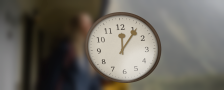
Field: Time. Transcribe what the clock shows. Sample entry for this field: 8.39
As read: 12.06
